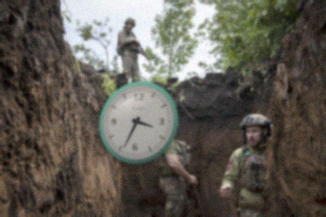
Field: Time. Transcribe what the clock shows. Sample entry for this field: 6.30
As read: 3.34
